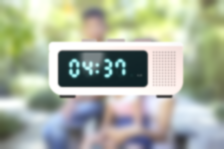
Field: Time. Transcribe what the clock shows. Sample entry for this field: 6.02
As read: 4.37
